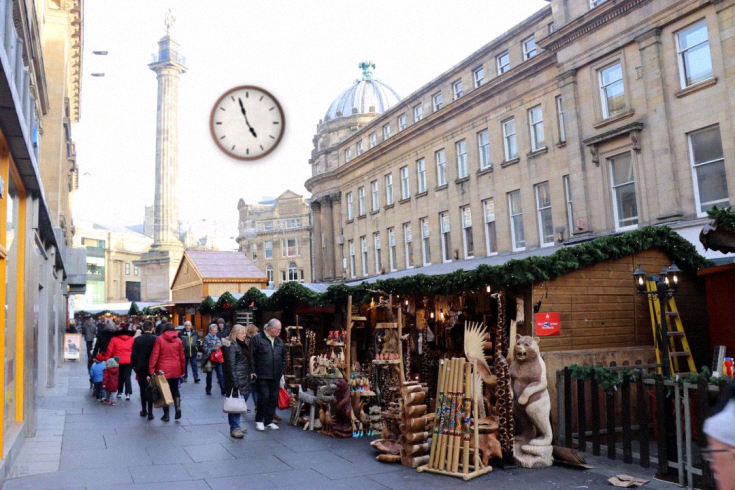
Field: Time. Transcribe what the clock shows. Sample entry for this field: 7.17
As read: 4.57
